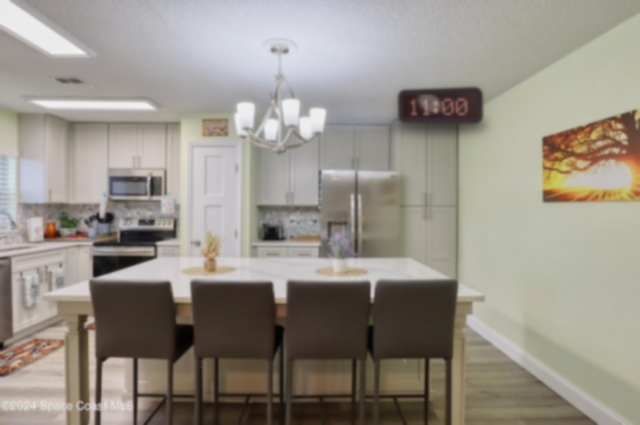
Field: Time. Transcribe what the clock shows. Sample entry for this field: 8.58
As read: 11.00
